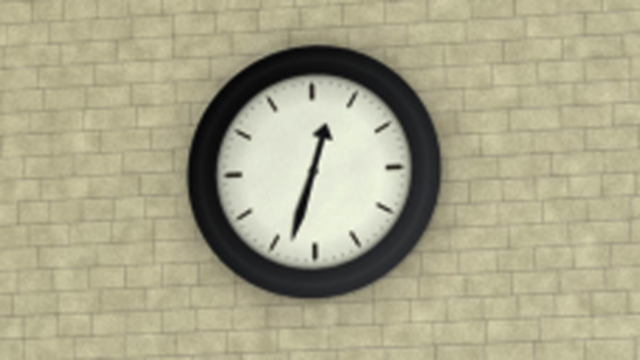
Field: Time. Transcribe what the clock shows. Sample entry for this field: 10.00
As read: 12.33
